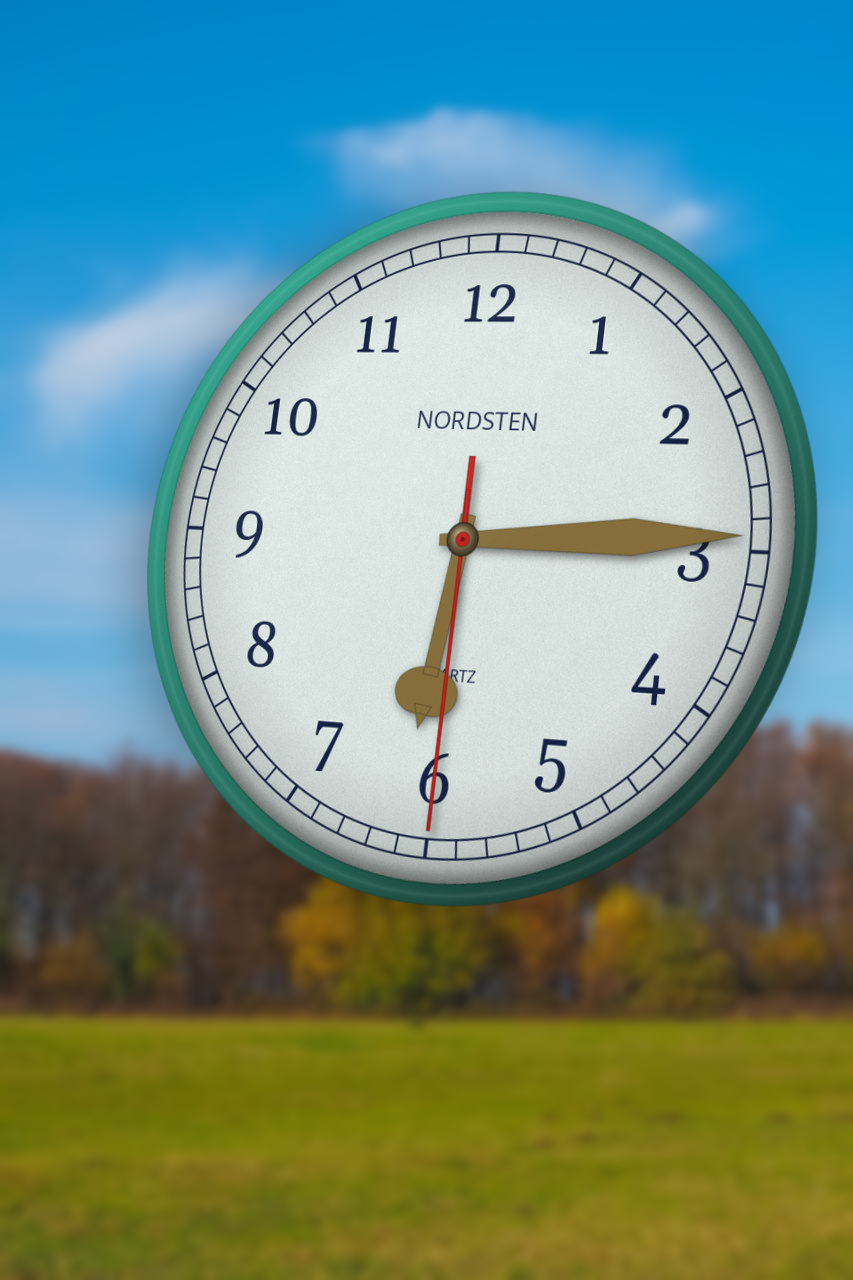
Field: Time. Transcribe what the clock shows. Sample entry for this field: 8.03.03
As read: 6.14.30
